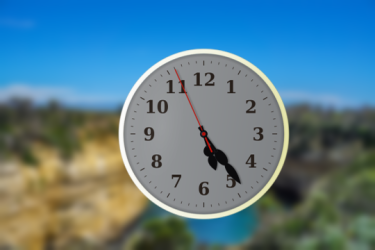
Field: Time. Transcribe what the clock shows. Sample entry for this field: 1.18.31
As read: 5.23.56
